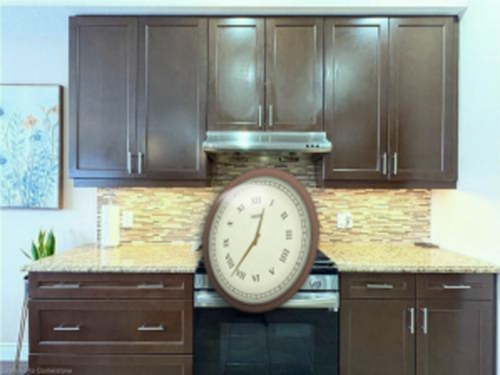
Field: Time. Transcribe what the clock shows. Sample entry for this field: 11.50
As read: 12.37
